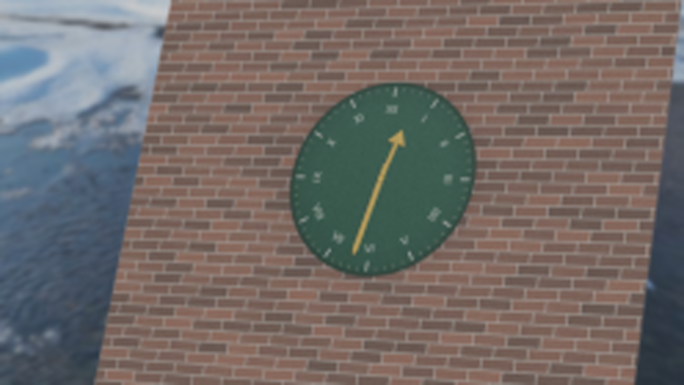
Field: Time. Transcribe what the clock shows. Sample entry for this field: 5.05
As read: 12.32
